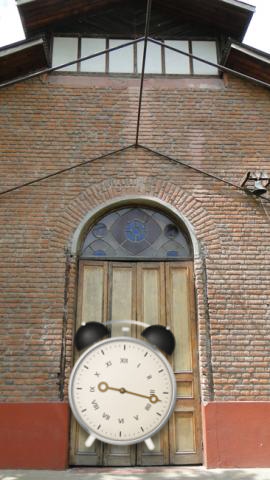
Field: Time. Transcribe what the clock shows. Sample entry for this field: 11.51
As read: 9.17
